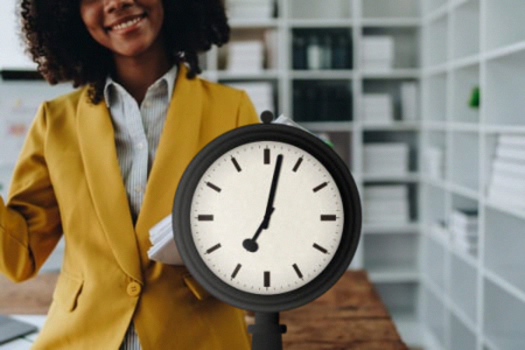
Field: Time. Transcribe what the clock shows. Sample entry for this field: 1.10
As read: 7.02
